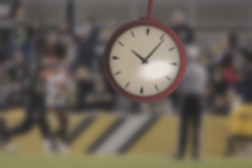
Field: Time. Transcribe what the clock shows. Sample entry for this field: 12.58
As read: 10.06
